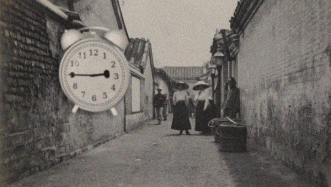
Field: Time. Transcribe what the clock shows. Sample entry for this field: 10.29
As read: 2.45
